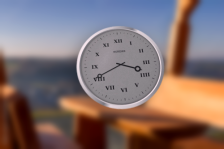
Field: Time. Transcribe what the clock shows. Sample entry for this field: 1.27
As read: 3.41
